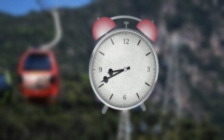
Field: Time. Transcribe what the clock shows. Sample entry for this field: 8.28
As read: 8.41
